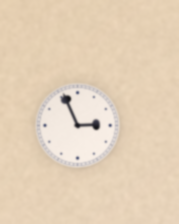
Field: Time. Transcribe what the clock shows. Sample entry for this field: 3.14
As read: 2.56
